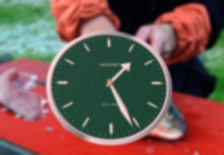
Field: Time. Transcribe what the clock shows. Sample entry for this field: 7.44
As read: 1.26
